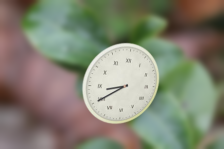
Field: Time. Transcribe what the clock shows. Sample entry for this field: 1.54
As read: 8.40
